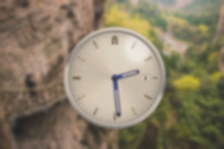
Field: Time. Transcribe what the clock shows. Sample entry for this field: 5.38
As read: 2.29
